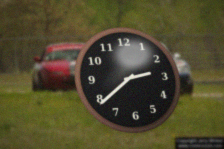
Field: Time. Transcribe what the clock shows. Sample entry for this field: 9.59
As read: 2.39
